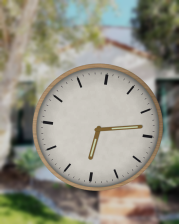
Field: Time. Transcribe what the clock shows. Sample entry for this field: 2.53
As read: 6.13
